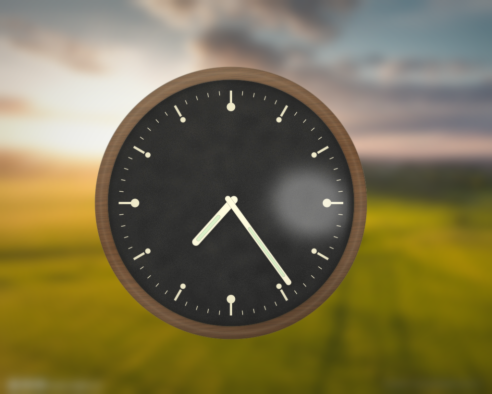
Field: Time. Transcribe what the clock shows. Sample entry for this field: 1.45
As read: 7.24
